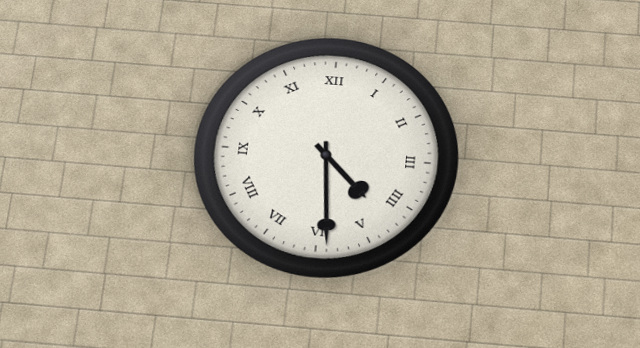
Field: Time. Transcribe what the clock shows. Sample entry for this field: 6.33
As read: 4.29
